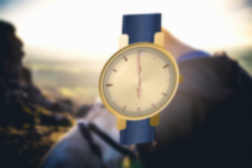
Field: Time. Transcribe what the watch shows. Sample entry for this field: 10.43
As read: 5.59
